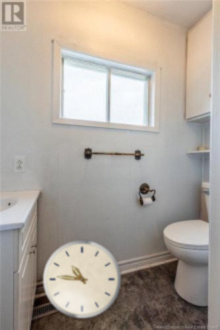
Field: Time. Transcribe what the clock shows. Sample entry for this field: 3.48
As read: 10.46
